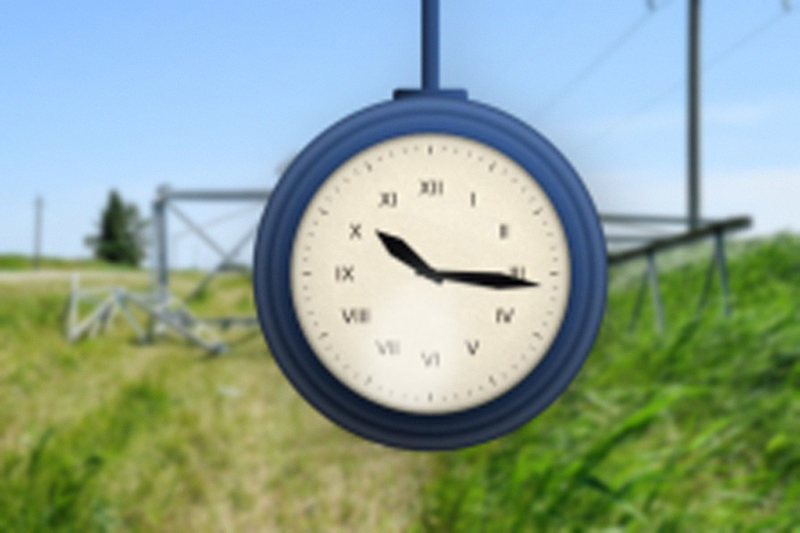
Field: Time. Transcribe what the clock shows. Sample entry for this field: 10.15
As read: 10.16
